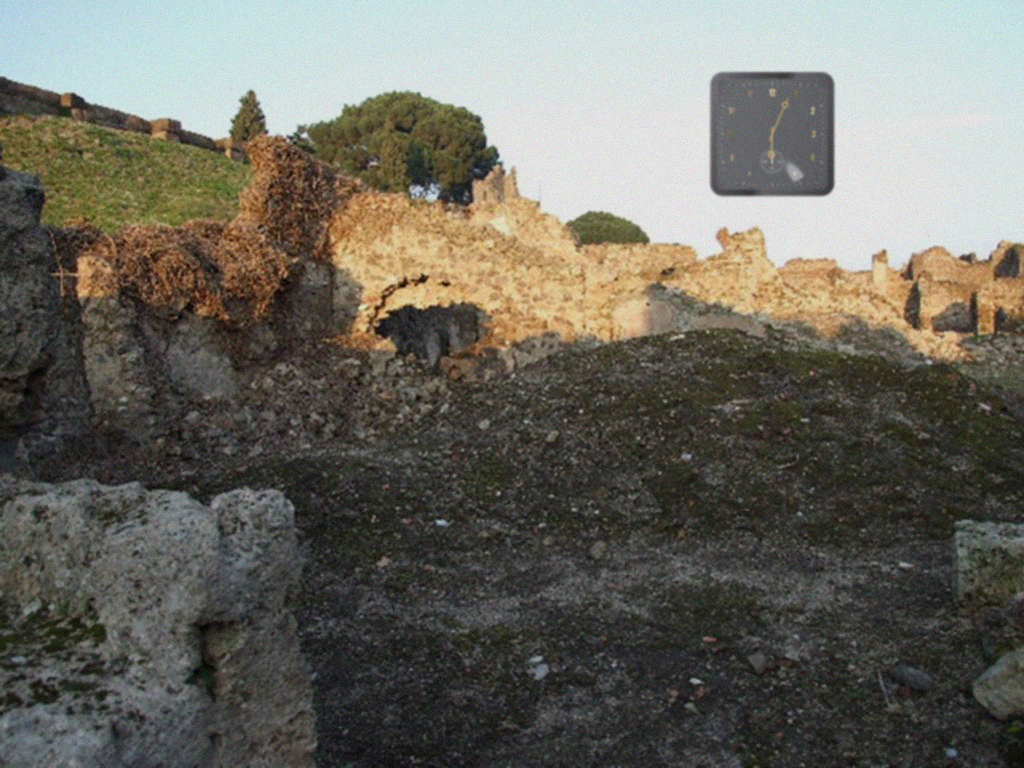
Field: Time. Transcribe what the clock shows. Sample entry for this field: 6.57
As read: 6.04
